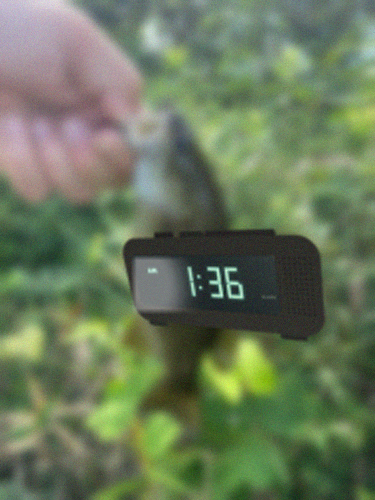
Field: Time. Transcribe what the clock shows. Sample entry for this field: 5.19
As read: 1.36
